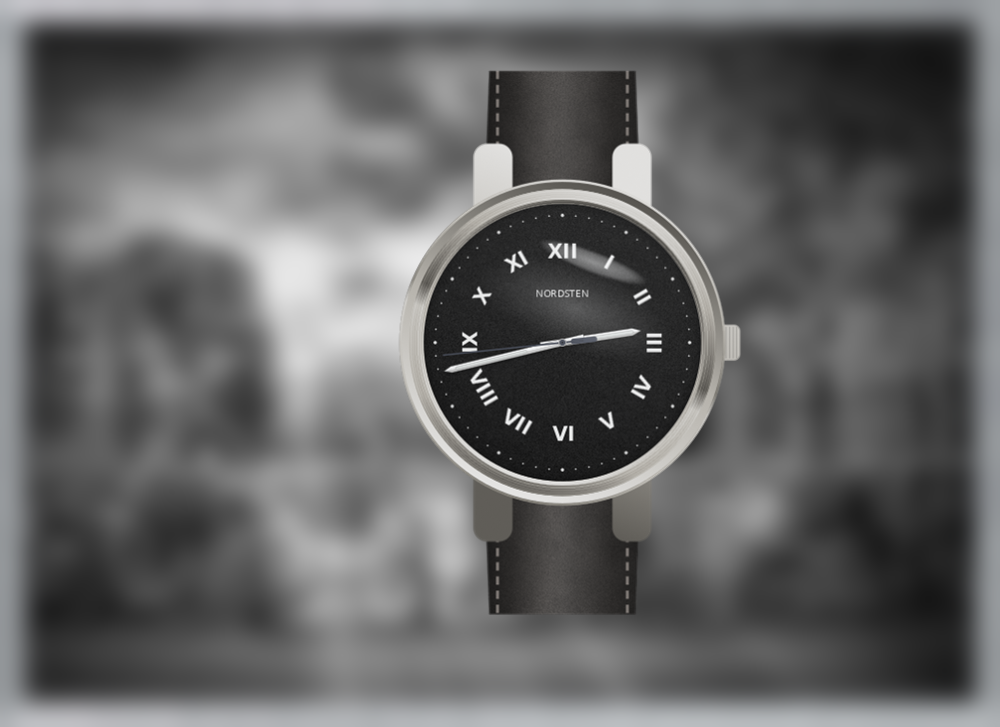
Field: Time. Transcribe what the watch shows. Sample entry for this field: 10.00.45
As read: 2.42.44
